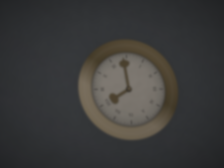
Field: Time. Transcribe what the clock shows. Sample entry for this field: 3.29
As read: 7.59
